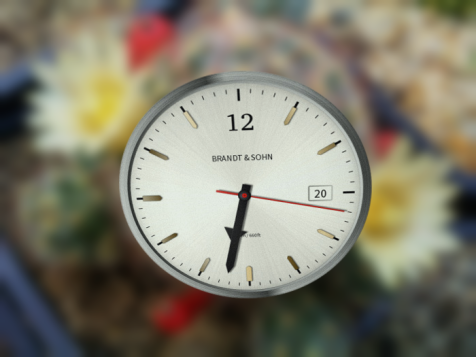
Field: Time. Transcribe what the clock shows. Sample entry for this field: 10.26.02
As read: 6.32.17
